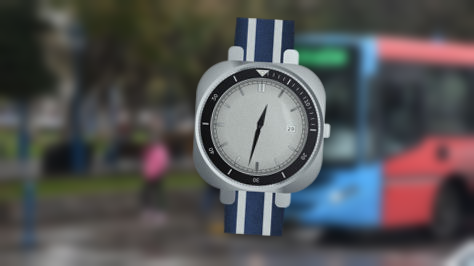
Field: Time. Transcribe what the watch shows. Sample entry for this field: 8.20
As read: 12.32
